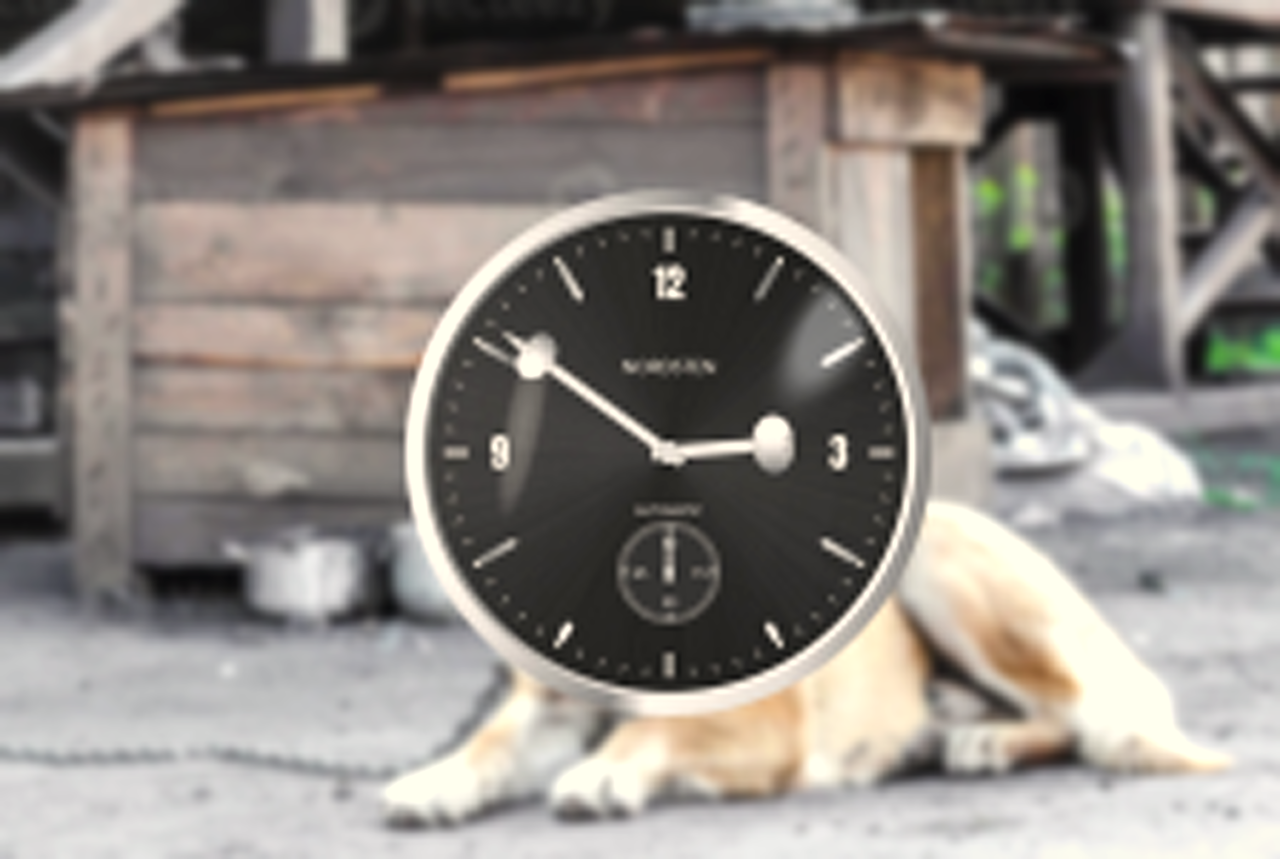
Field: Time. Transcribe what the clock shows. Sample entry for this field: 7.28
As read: 2.51
